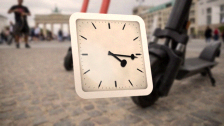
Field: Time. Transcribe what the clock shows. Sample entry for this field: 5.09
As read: 4.16
